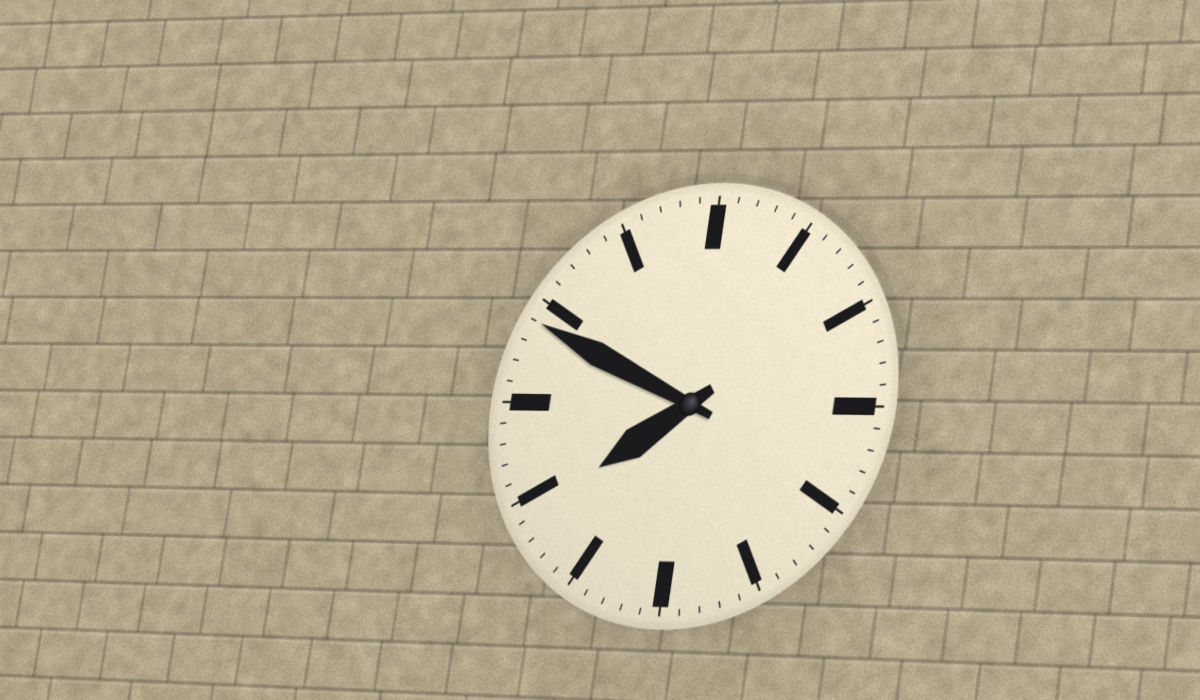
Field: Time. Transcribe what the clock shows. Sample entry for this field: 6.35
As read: 7.49
